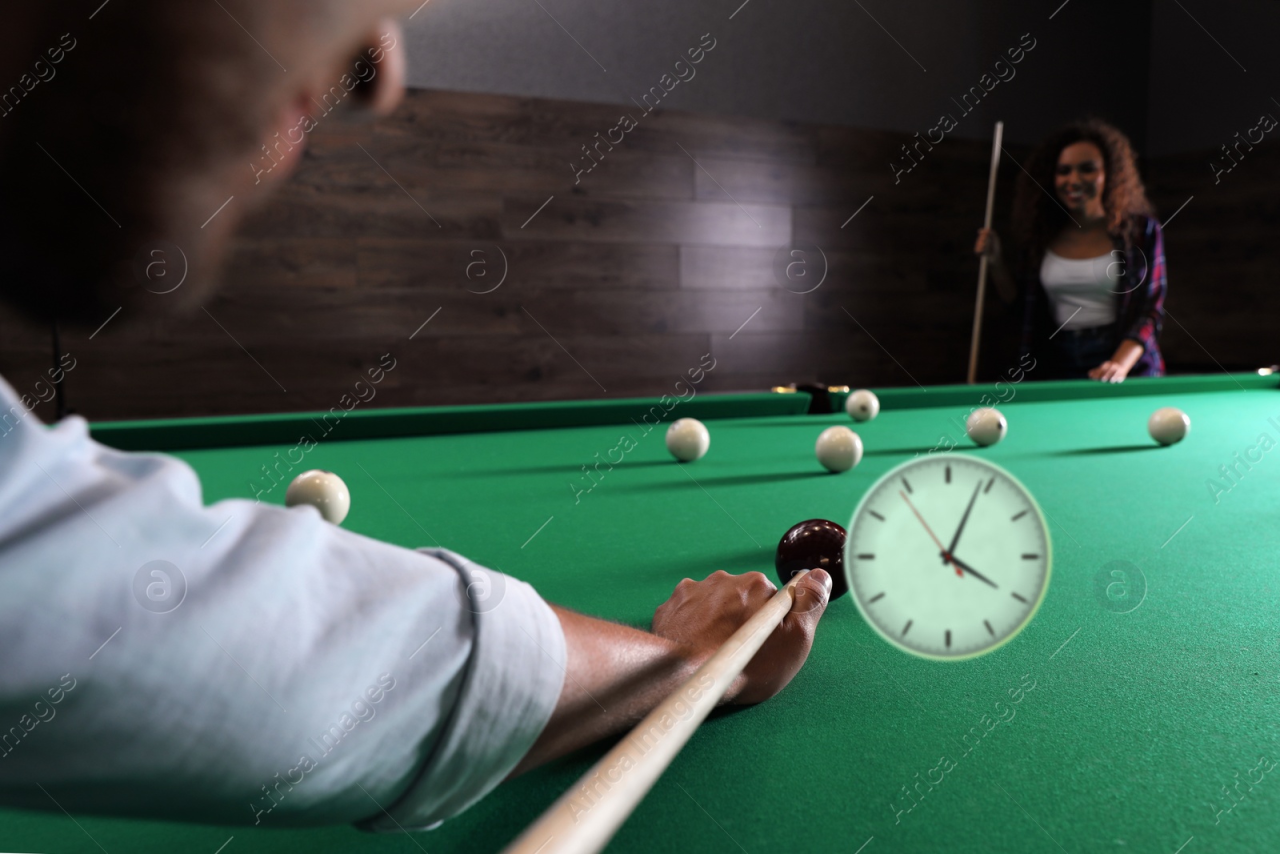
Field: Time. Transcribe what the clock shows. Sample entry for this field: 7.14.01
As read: 4.03.54
